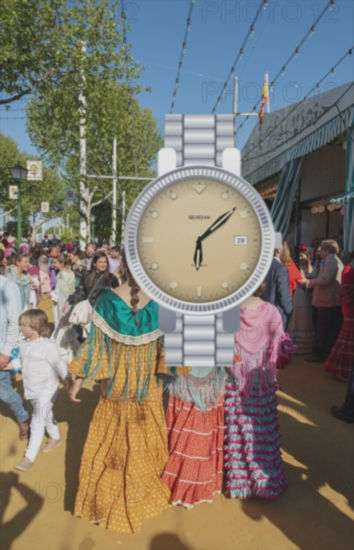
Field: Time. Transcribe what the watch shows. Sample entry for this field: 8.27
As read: 6.08
